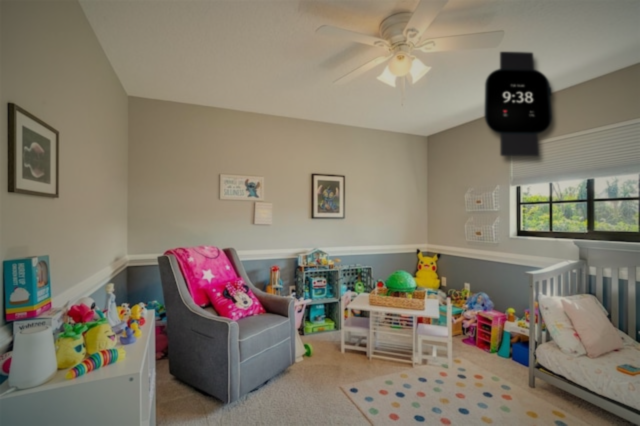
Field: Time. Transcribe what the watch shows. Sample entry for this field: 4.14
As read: 9.38
